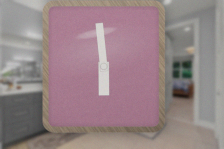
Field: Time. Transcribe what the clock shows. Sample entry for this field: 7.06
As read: 5.59
